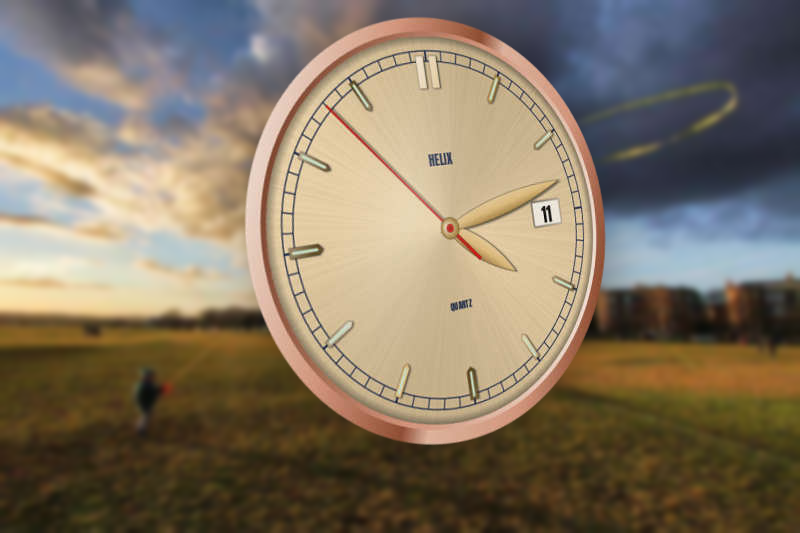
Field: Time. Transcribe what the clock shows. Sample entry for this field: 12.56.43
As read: 4.12.53
